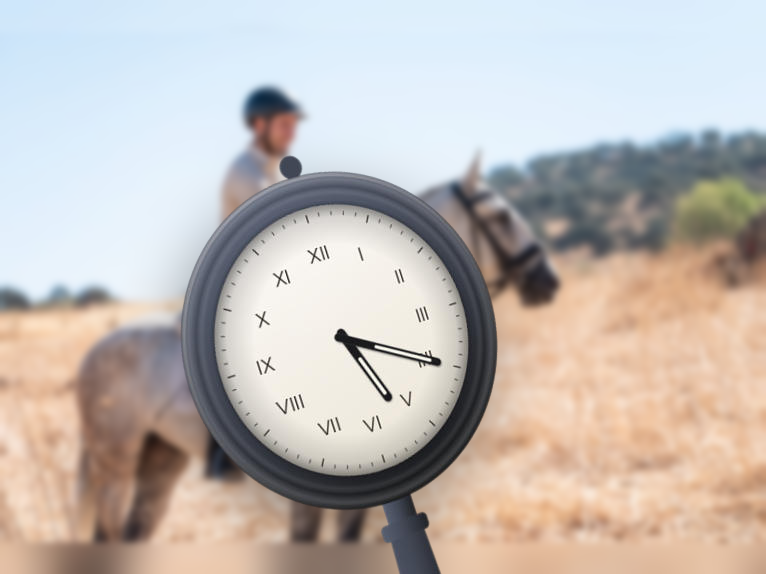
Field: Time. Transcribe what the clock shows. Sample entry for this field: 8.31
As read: 5.20
